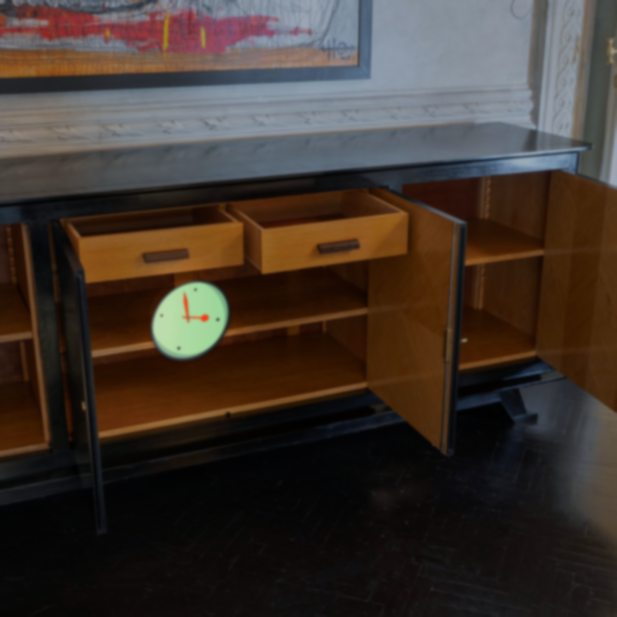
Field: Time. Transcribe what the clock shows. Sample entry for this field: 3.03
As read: 2.56
